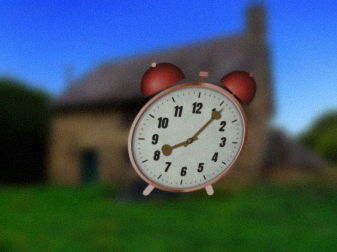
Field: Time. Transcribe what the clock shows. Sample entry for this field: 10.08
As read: 8.06
